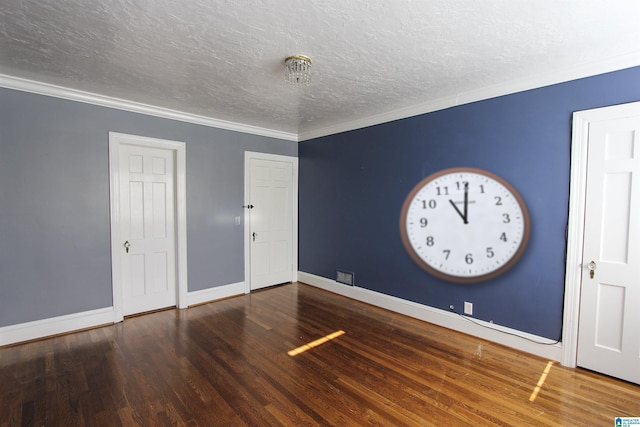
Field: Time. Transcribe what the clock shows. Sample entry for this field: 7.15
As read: 11.01
